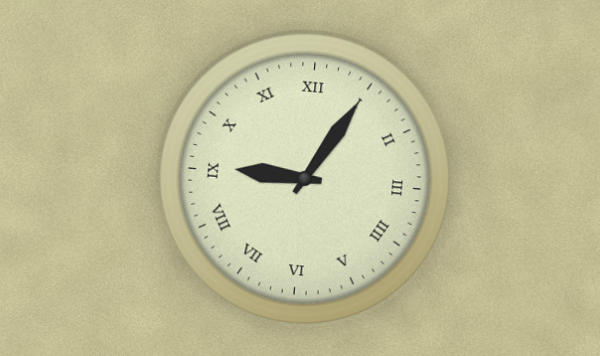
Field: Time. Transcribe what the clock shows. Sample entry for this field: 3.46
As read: 9.05
